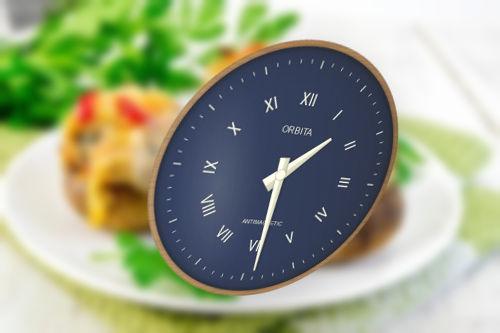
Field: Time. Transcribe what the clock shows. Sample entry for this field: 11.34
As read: 1.29
